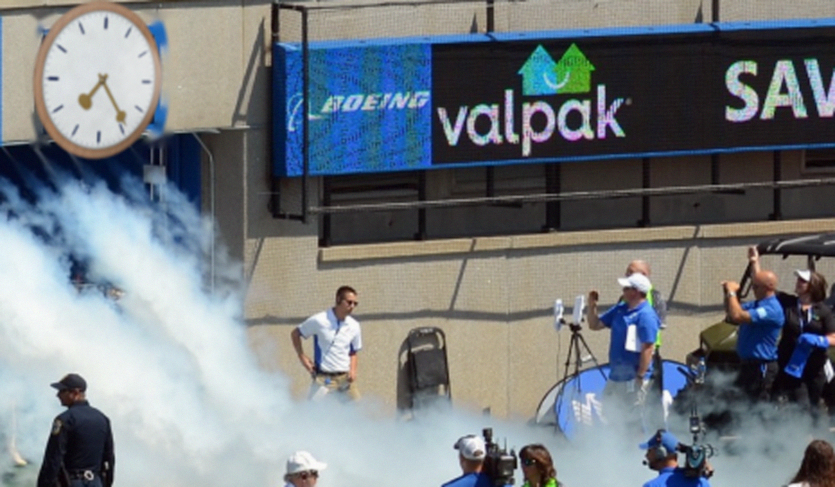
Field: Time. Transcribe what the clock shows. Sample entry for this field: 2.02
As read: 7.24
